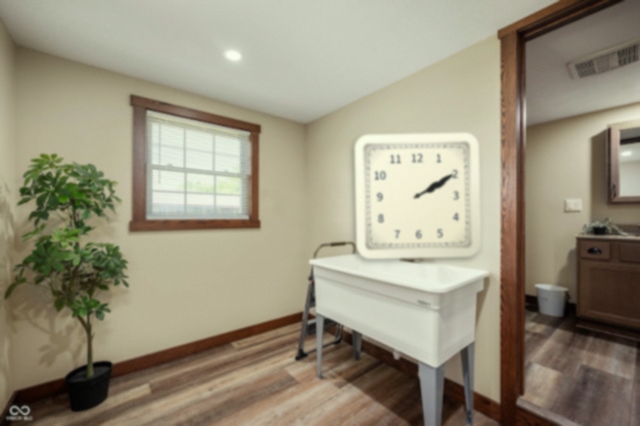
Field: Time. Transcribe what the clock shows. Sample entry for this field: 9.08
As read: 2.10
